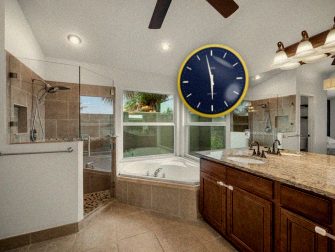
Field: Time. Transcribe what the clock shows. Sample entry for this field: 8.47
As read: 5.58
